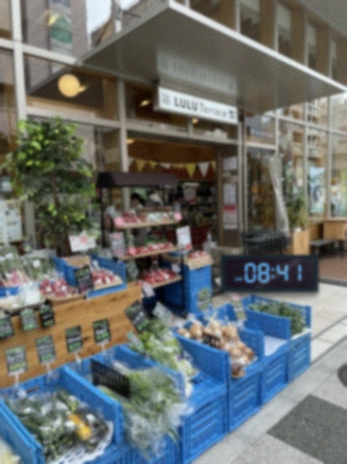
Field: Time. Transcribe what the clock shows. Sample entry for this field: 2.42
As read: 8.41
